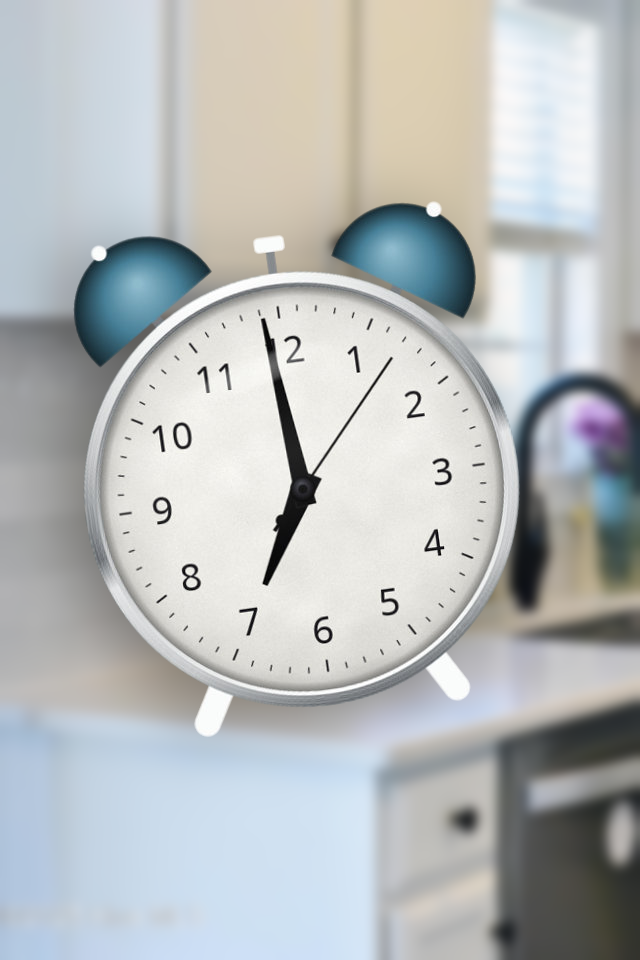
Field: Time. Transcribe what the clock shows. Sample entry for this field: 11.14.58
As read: 6.59.07
